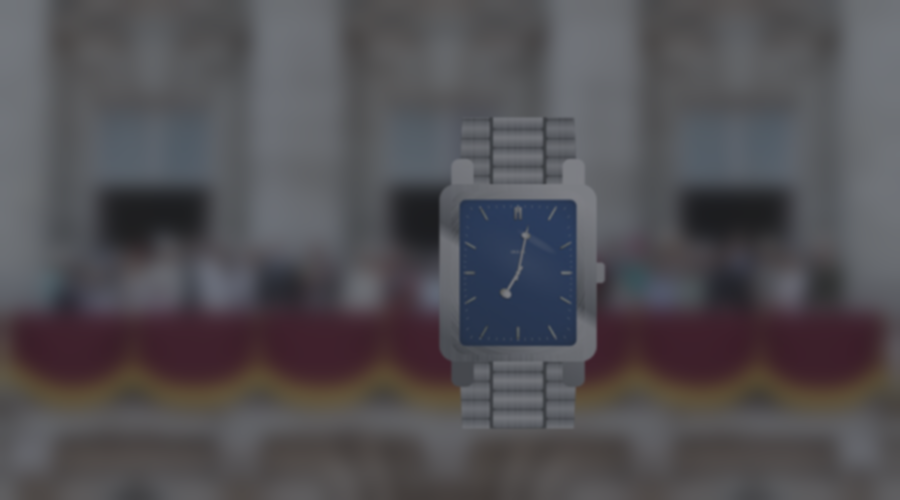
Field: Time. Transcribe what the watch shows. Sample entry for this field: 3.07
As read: 7.02
